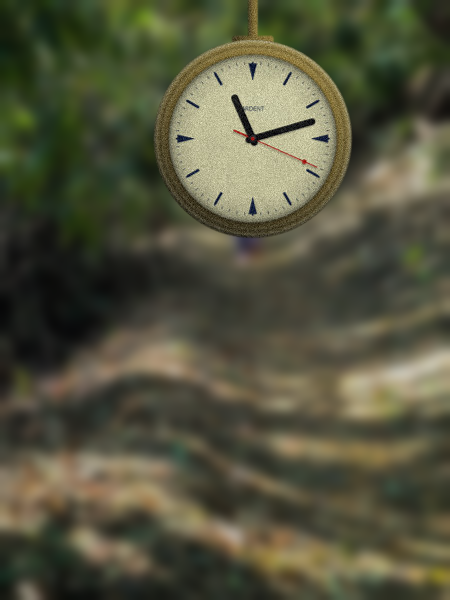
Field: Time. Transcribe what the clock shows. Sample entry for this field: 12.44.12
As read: 11.12.19
